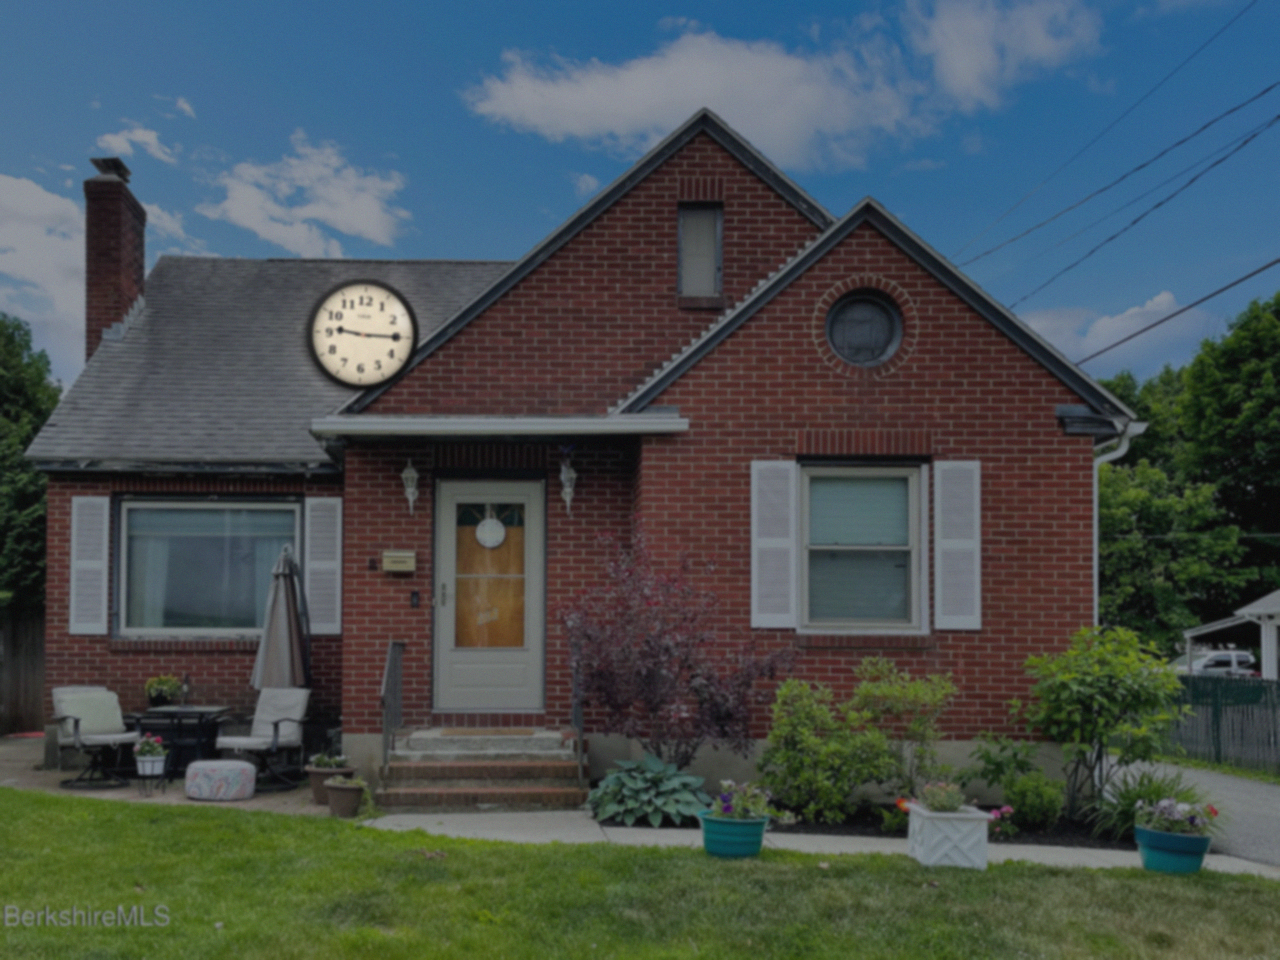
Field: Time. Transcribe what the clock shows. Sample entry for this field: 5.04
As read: 9.15
